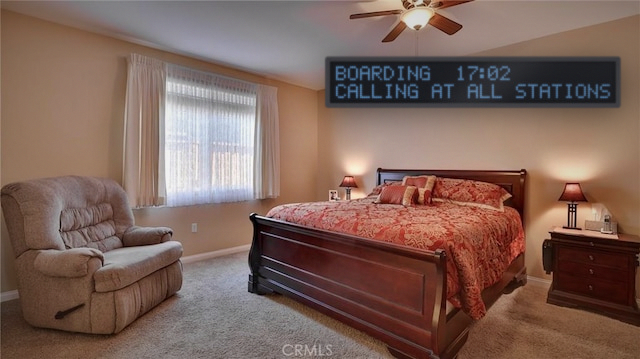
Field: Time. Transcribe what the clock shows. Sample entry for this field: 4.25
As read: 17.02
